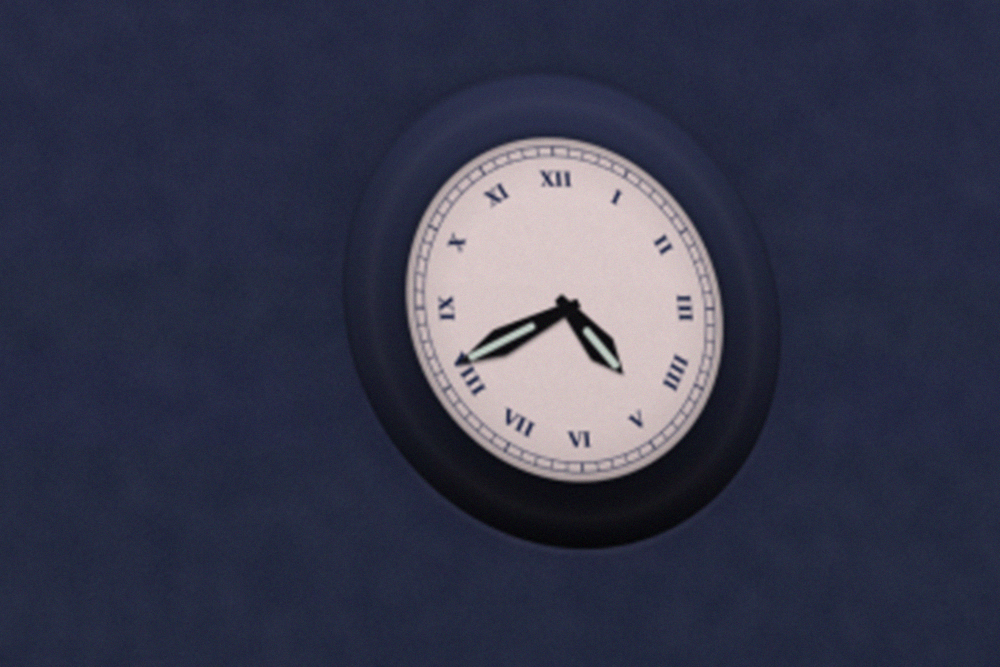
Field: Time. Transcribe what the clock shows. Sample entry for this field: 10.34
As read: 4.41
